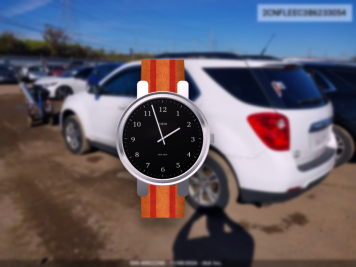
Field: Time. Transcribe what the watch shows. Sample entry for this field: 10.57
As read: 1.57
